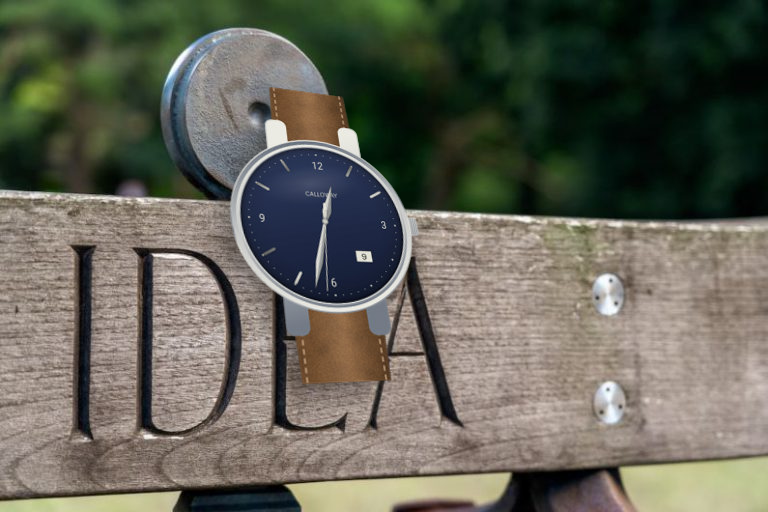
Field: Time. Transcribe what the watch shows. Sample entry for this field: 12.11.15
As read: 12.32.31
